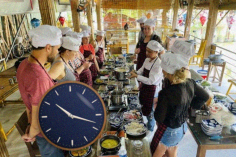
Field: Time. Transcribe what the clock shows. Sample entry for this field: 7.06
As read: 10.18
